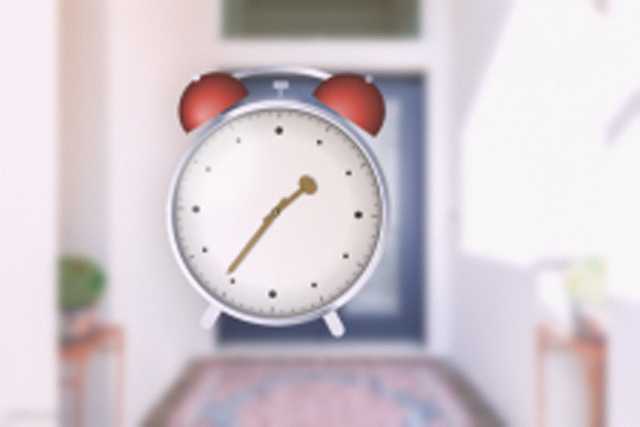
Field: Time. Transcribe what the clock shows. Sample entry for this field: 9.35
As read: 1.36
